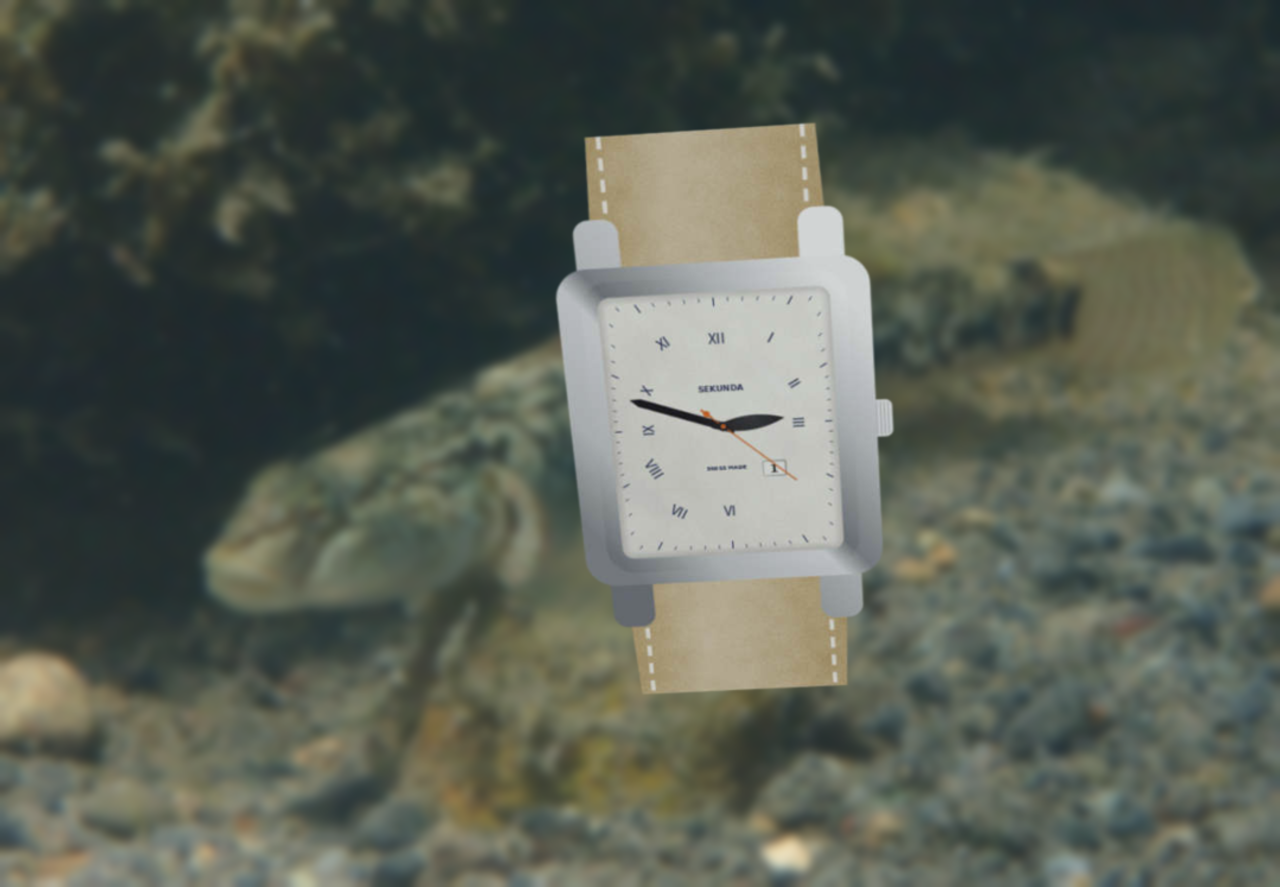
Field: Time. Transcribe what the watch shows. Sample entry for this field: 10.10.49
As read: 2.48.22
